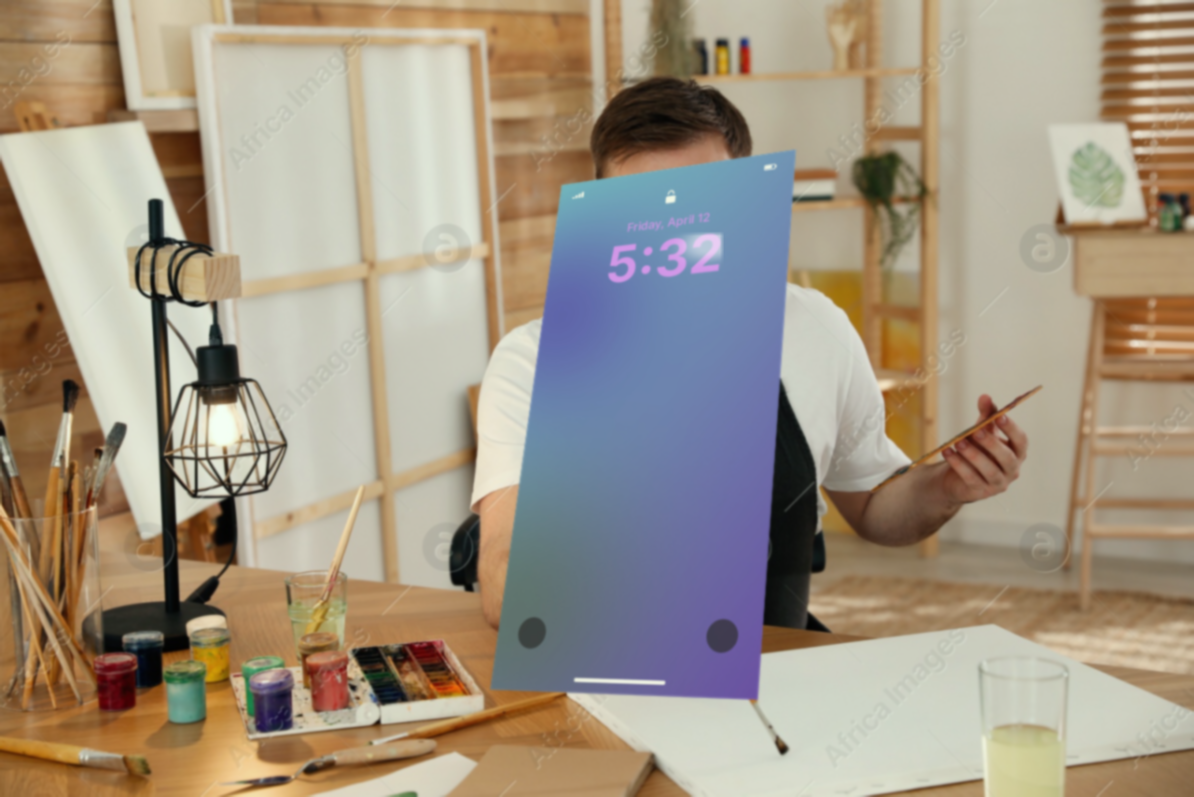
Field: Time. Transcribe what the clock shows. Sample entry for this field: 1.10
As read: 5.32
